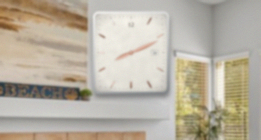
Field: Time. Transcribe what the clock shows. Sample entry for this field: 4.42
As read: 8.11
